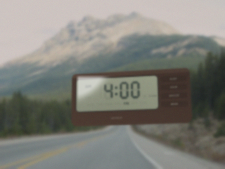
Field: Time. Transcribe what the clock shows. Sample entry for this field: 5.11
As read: 4.00
